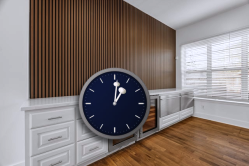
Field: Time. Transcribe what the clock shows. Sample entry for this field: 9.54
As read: 1.01
